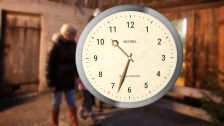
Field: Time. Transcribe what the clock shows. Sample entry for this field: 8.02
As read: 10.33
